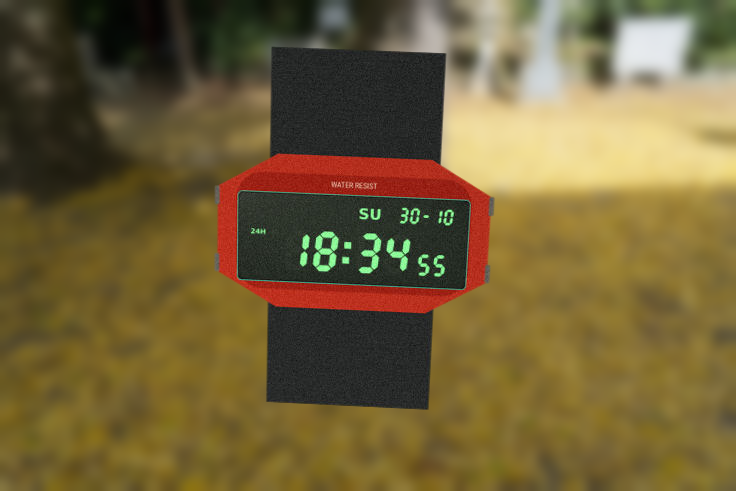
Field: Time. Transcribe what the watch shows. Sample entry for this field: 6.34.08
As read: 18.34.55
